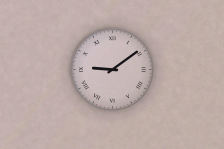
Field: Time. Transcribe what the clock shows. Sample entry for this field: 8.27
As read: 9.09
